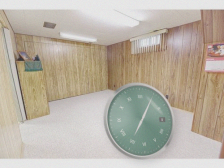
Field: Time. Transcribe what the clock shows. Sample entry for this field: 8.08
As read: 7.05
